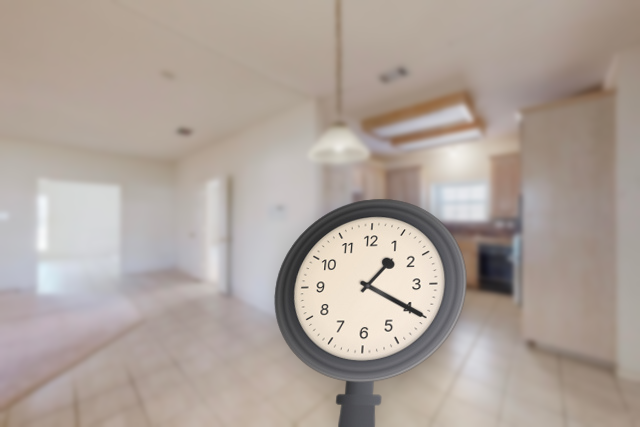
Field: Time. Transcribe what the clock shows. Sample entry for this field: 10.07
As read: 1.20
